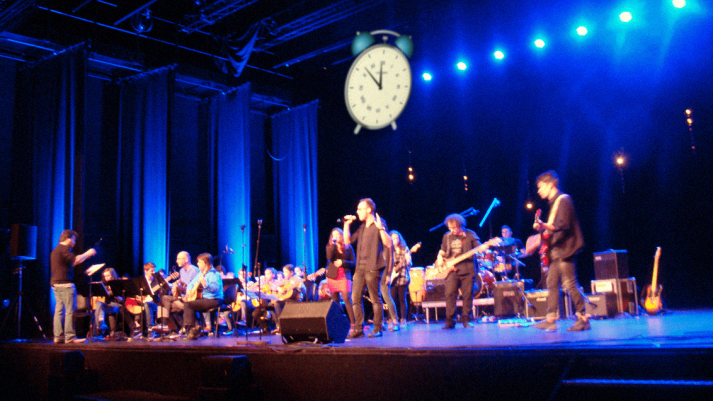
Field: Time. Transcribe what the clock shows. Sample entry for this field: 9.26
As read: 11.52
